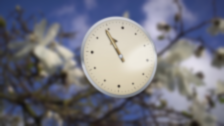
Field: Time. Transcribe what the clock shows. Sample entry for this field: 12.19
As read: 10.54
